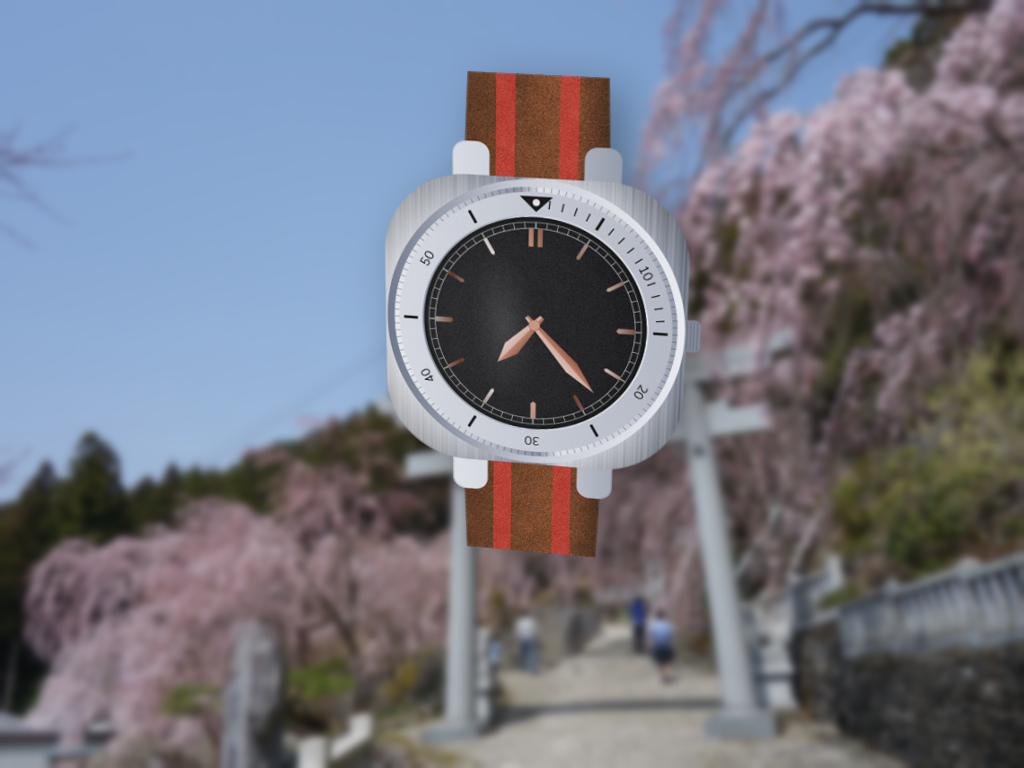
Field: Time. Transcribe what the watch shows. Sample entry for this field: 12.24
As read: 7.23
